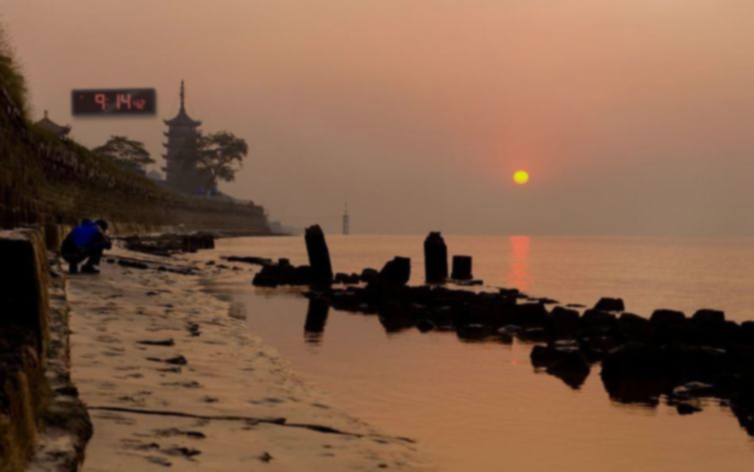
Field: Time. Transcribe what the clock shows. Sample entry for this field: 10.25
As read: 9.14
